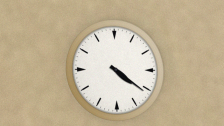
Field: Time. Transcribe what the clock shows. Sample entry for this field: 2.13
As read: 4.21
